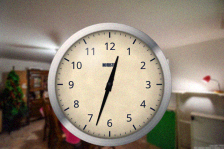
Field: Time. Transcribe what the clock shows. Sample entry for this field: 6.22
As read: 12.33
